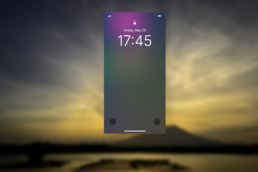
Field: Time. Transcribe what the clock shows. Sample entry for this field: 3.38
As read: 17.45
